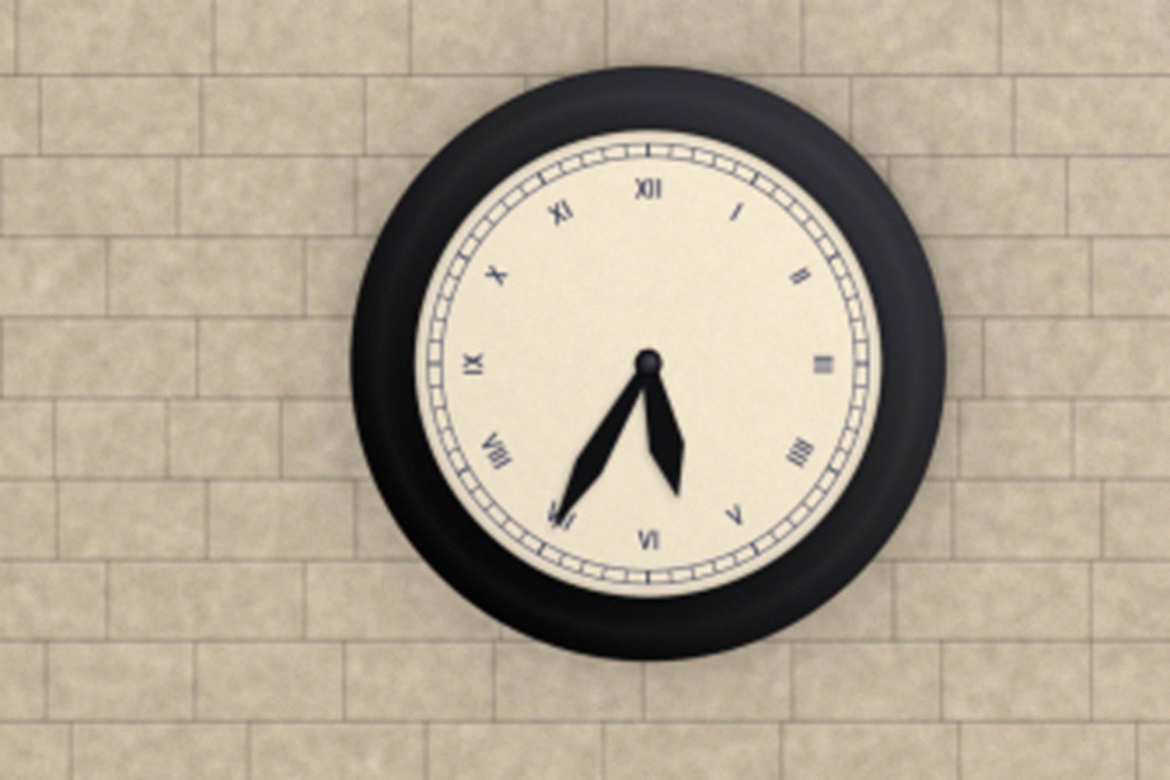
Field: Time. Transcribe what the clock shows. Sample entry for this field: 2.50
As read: 5.35
